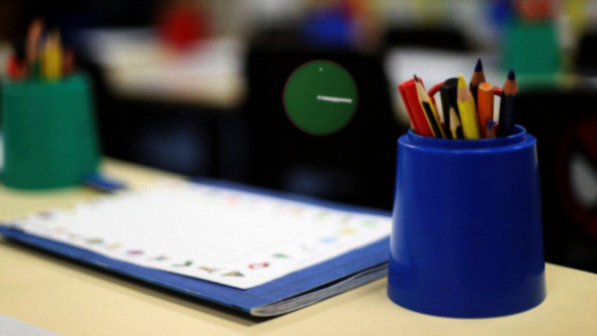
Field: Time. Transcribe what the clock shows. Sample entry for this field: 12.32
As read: 3.16
